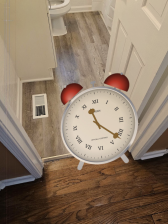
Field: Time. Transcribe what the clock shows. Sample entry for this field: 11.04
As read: 11.22
